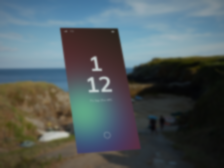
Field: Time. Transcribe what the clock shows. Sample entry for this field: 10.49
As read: 1.12
